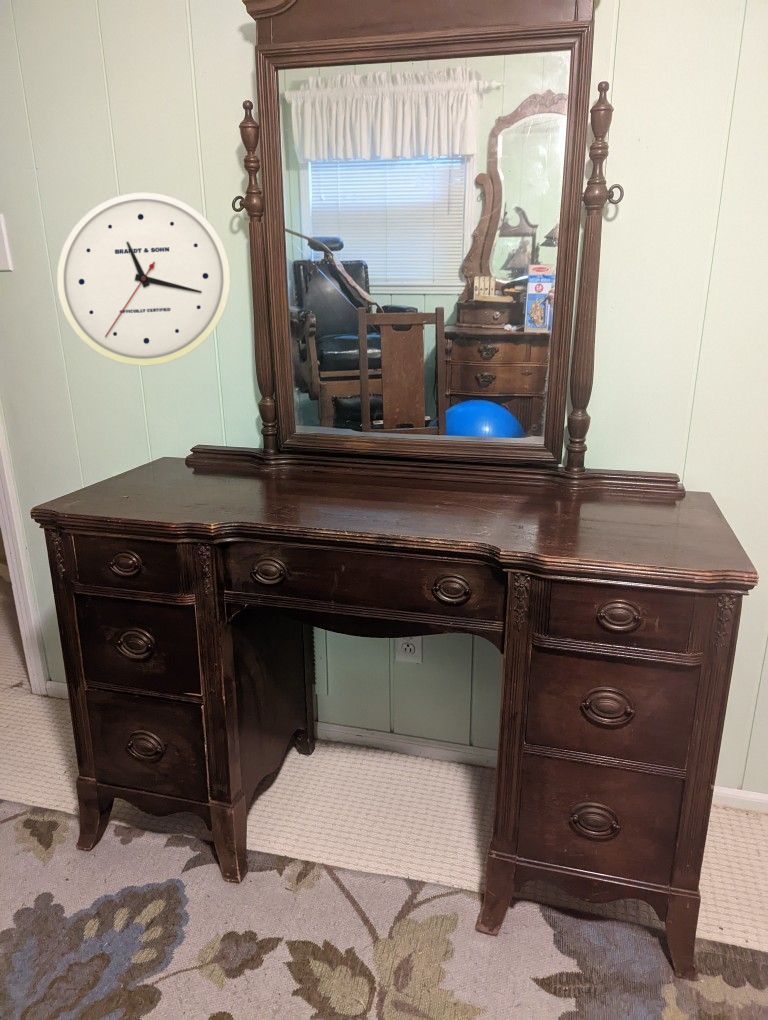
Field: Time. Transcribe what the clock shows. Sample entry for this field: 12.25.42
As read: 11.17.36
